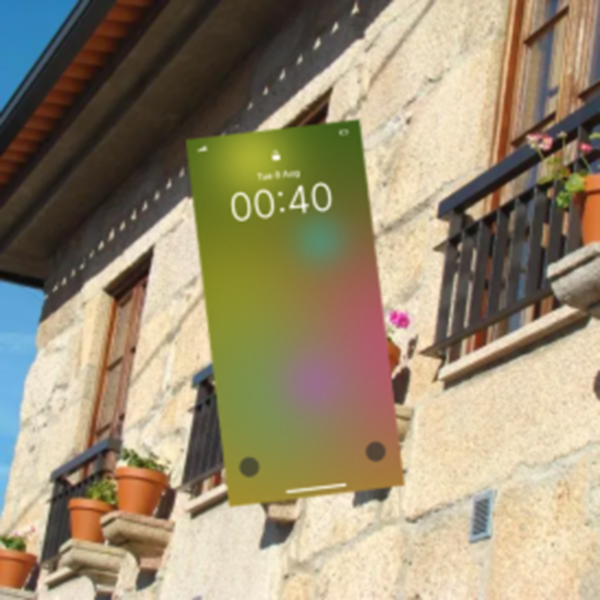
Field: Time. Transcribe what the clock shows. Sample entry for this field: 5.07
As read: 0.40
